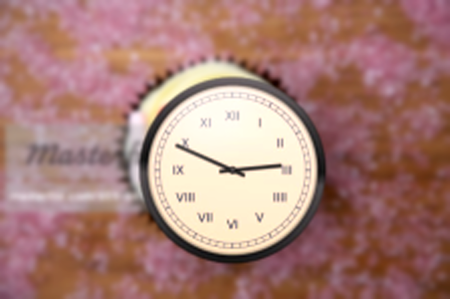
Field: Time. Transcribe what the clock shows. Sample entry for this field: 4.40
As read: 2.49
